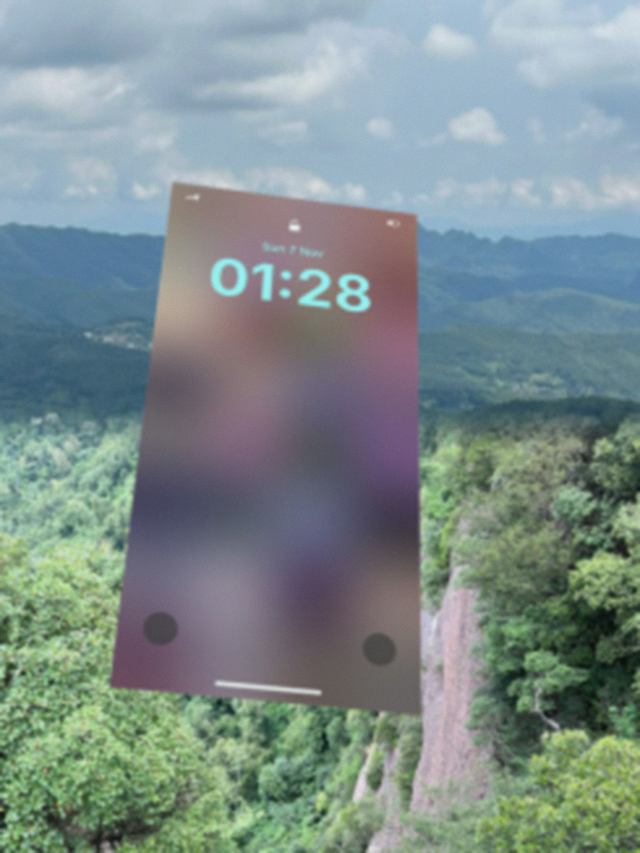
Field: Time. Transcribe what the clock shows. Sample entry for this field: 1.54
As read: 1.28
